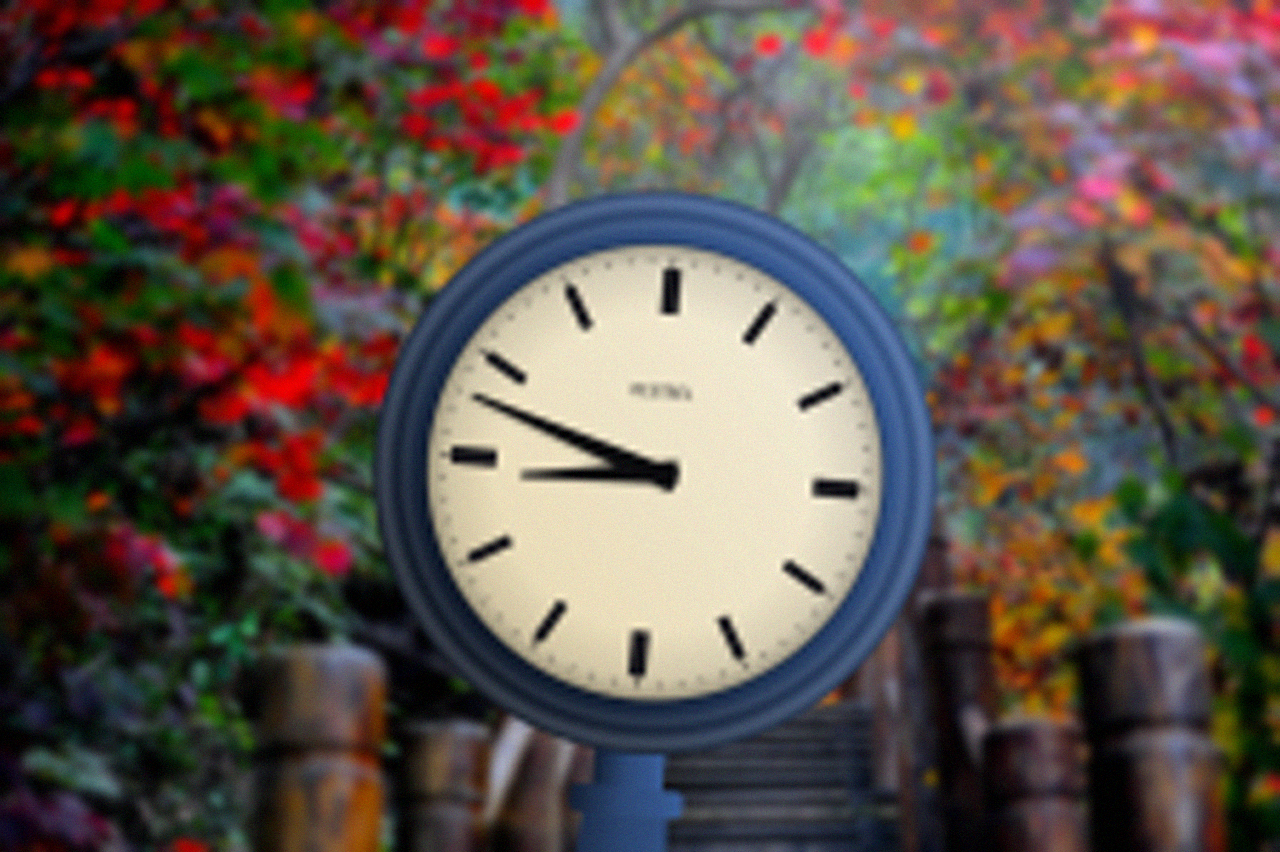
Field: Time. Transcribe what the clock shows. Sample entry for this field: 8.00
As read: 8.48
